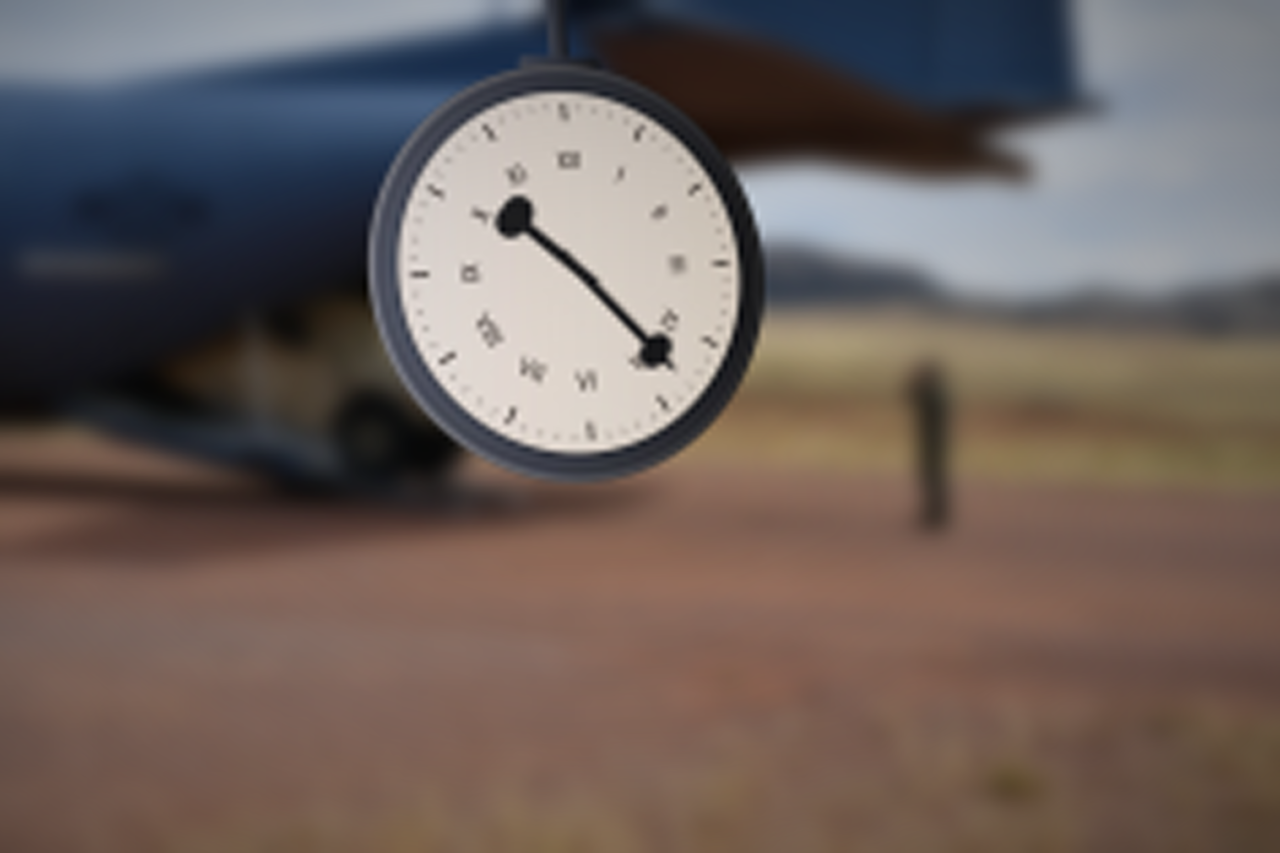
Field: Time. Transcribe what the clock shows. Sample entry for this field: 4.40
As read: 10.23
